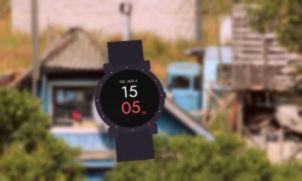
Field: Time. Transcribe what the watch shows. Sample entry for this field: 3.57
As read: 15.05
